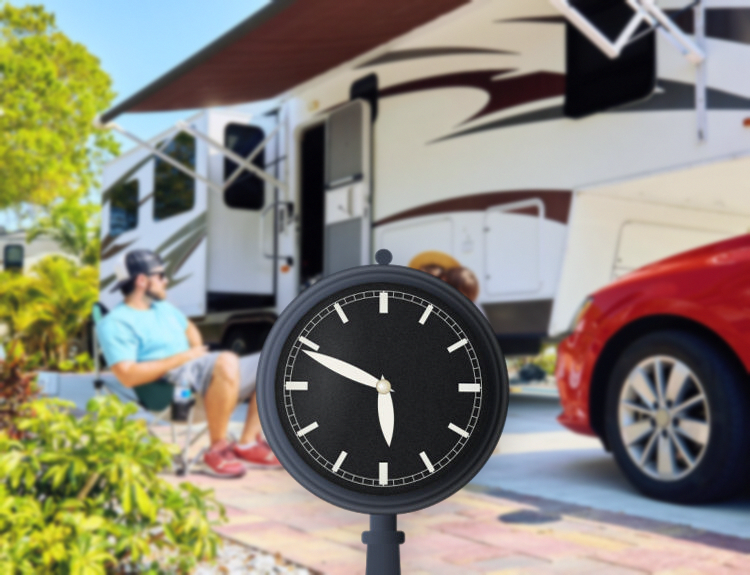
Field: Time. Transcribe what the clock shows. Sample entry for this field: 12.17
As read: 5.49
